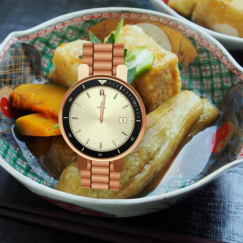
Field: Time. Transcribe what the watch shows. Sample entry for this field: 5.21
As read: 12.01
